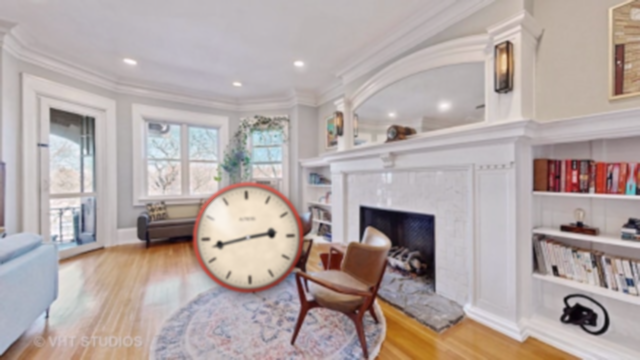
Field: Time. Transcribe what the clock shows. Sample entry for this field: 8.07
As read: 2.43
